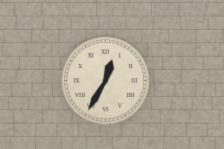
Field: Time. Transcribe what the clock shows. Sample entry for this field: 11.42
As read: 12.35
